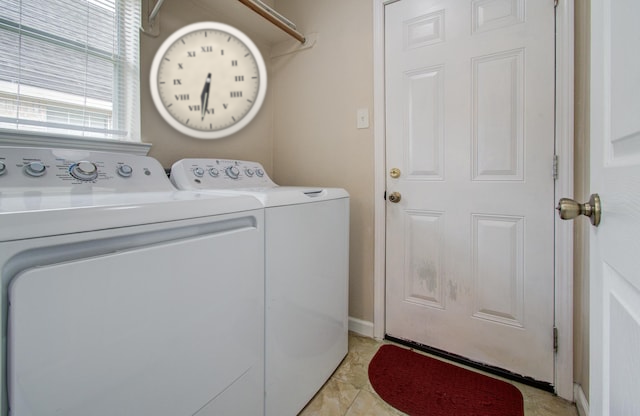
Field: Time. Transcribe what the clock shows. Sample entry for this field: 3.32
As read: 6.32
